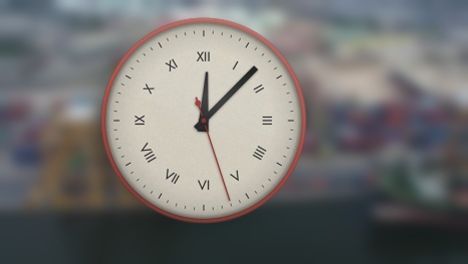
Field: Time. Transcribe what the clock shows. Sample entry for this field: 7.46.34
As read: 12.07.27
